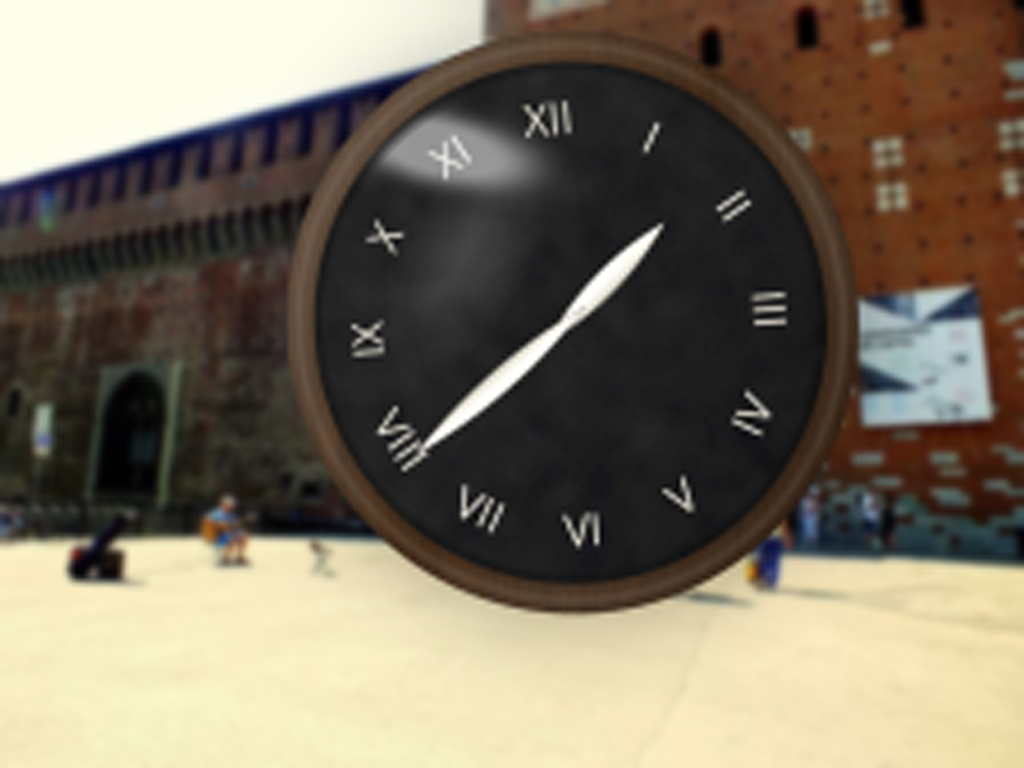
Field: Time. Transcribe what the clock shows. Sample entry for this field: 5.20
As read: 1.39
